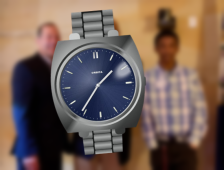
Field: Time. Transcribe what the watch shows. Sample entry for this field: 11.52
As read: 1.36
